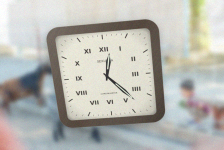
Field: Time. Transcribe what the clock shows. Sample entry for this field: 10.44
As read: 12.23
